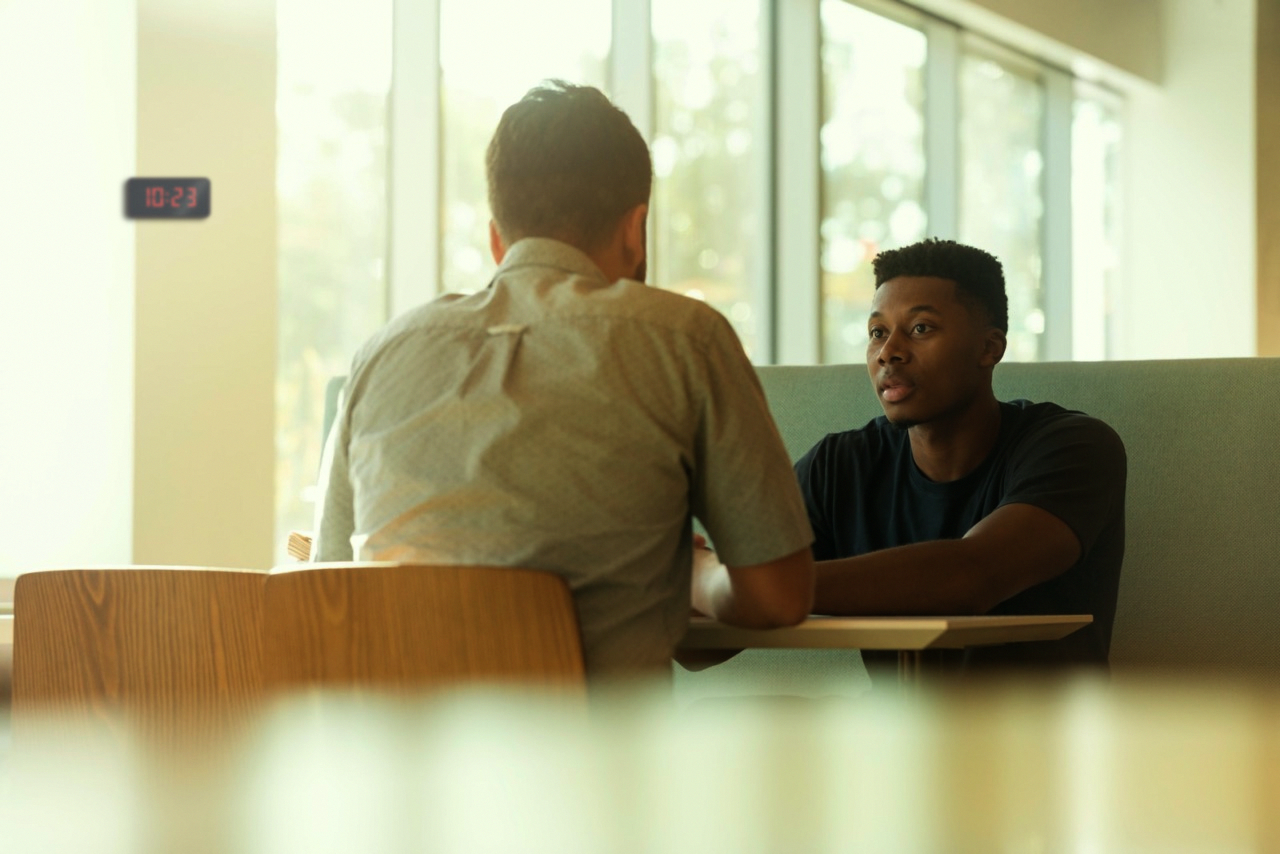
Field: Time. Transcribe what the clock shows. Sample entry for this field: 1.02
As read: 10.23
